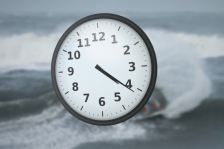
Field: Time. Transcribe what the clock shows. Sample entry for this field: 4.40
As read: 4.21
